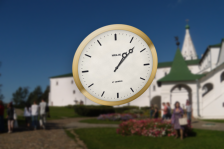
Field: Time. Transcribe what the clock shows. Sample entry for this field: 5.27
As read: 1.07
